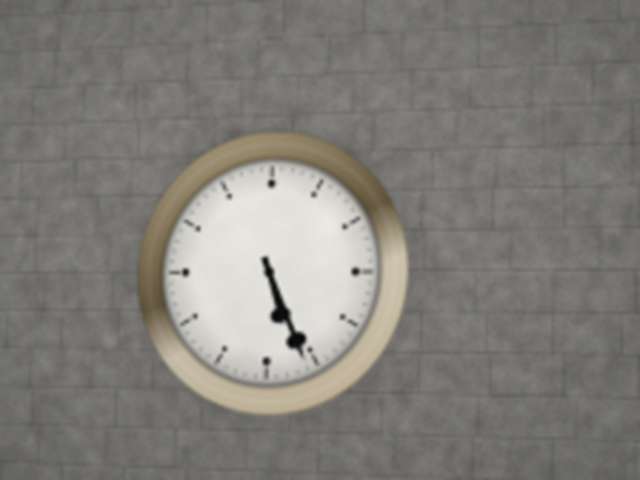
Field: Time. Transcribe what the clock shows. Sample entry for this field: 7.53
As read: 5.26
